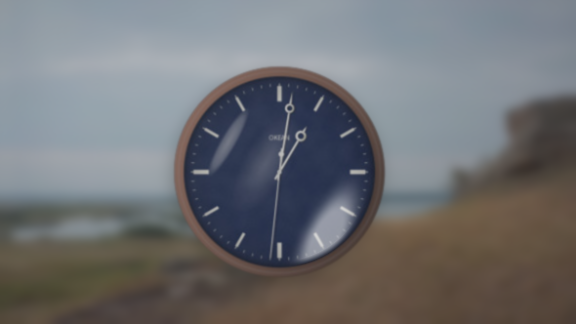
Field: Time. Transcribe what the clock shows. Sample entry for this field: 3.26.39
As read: 1.01.31
